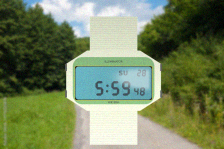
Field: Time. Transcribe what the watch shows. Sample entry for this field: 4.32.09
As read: 5.59.48
